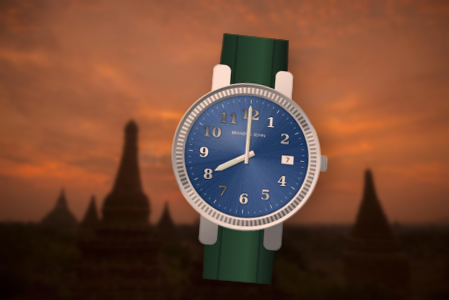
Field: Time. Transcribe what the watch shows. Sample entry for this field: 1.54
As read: 8.00
